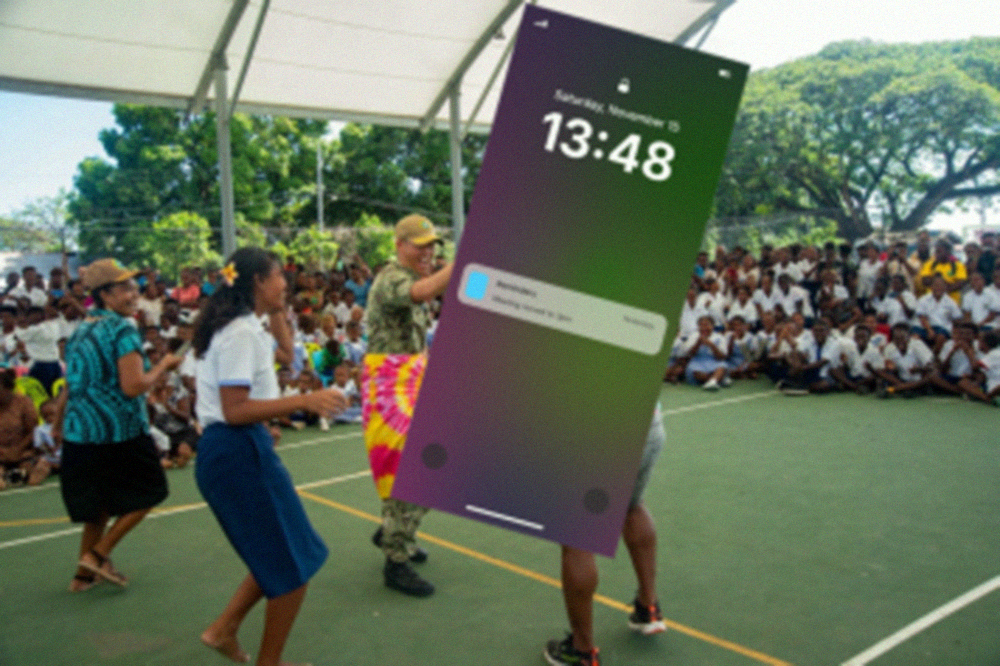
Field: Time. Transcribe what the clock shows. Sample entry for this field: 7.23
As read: 13.48
